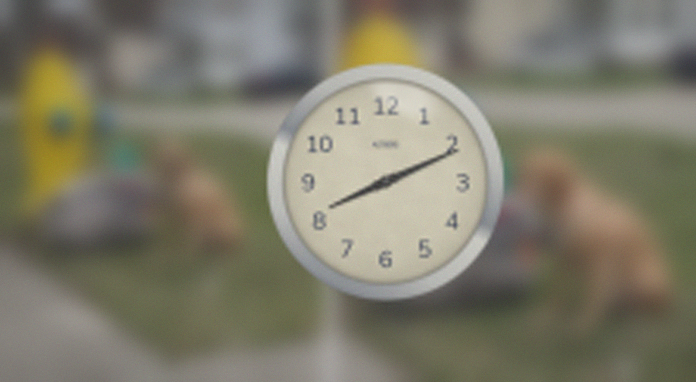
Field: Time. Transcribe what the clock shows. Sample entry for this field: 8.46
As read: 8.11
